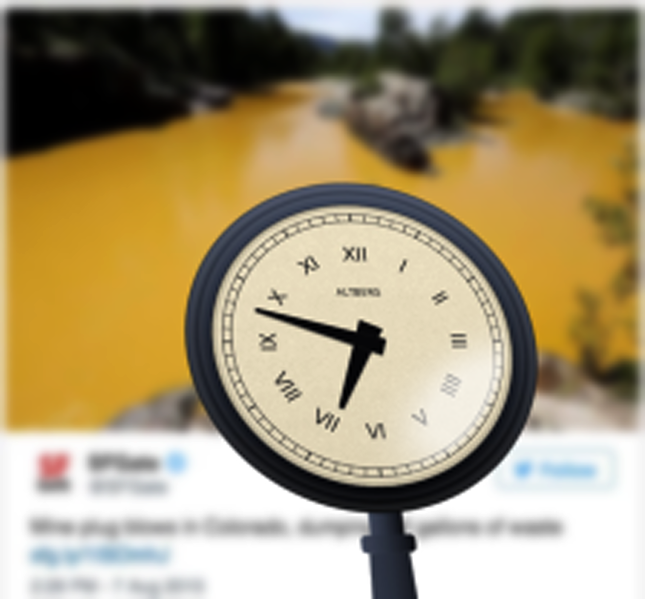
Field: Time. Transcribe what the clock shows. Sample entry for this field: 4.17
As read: 6.48
